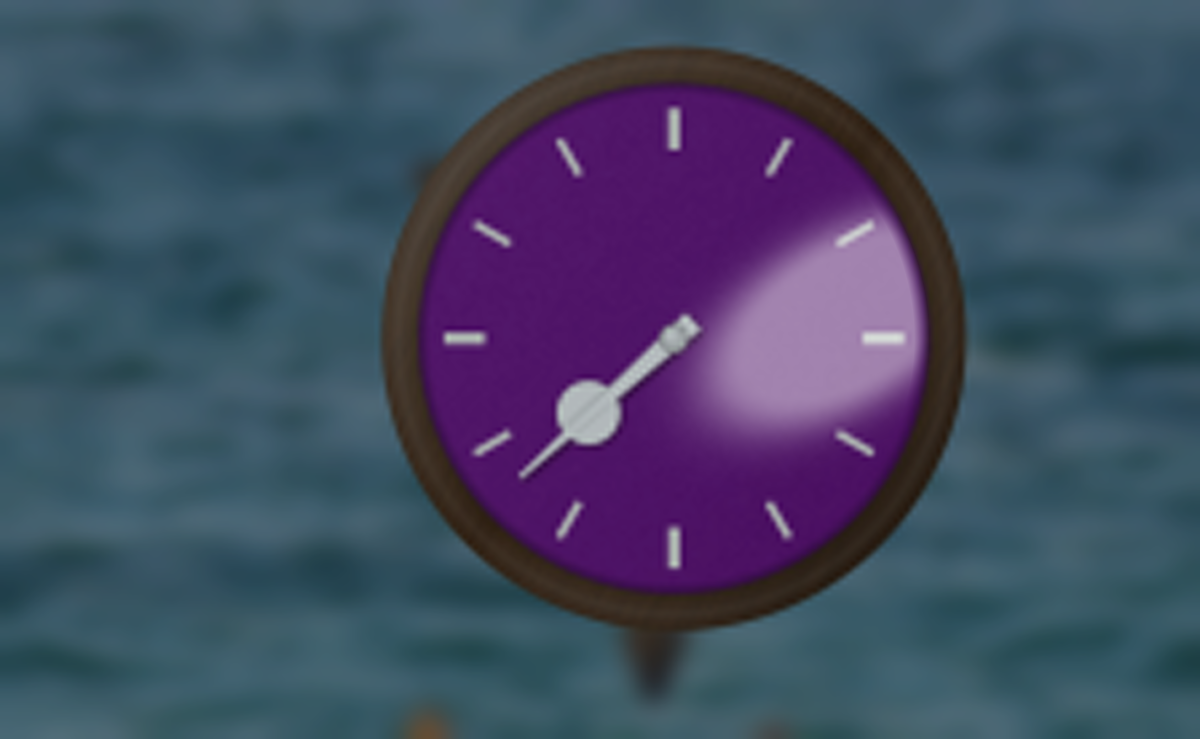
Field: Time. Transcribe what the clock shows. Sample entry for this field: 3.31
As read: 7.38
